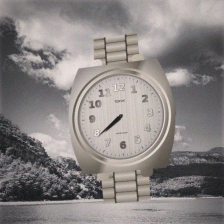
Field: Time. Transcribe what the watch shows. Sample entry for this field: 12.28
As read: 7.39
